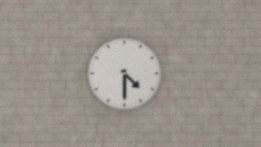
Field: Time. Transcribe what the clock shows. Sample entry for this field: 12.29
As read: 4.30
